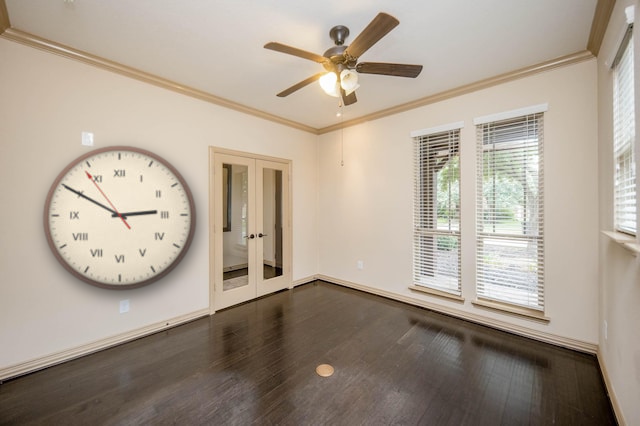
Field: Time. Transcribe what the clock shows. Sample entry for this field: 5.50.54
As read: 2.49.54
